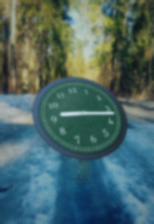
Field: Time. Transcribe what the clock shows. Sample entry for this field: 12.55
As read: 9.17
